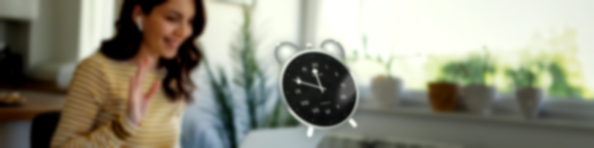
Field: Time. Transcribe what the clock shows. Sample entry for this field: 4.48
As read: 11.49
